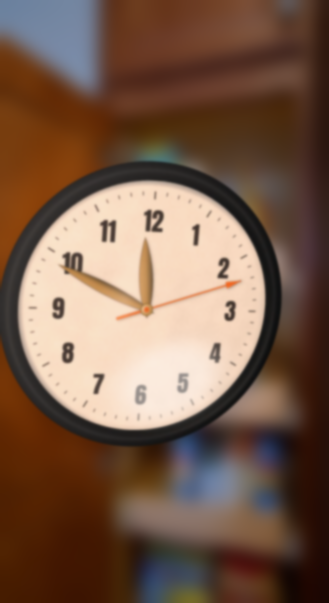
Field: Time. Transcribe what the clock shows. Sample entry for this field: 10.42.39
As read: 11.49.12
